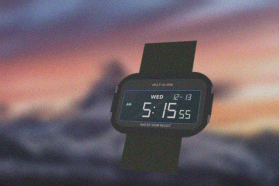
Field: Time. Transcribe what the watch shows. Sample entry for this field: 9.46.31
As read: 5.15.55
